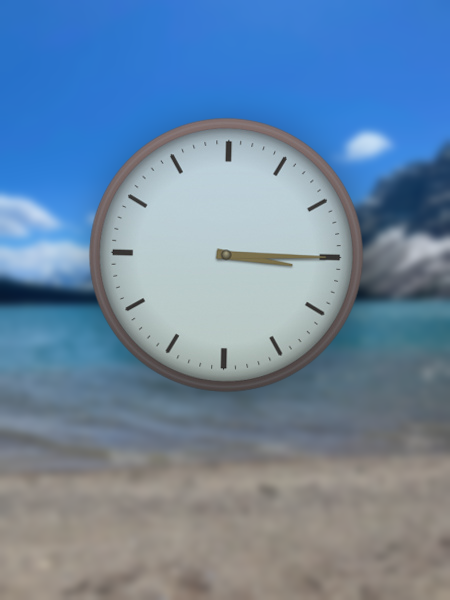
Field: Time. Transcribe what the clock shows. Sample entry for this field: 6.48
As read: 3.15
